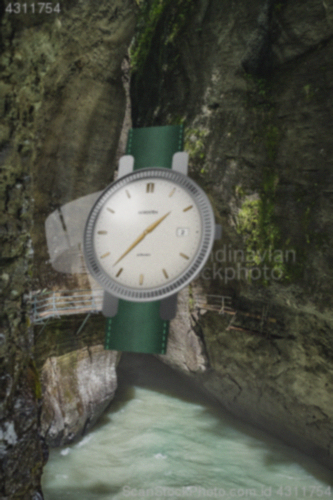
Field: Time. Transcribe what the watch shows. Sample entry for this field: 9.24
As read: 1.37
